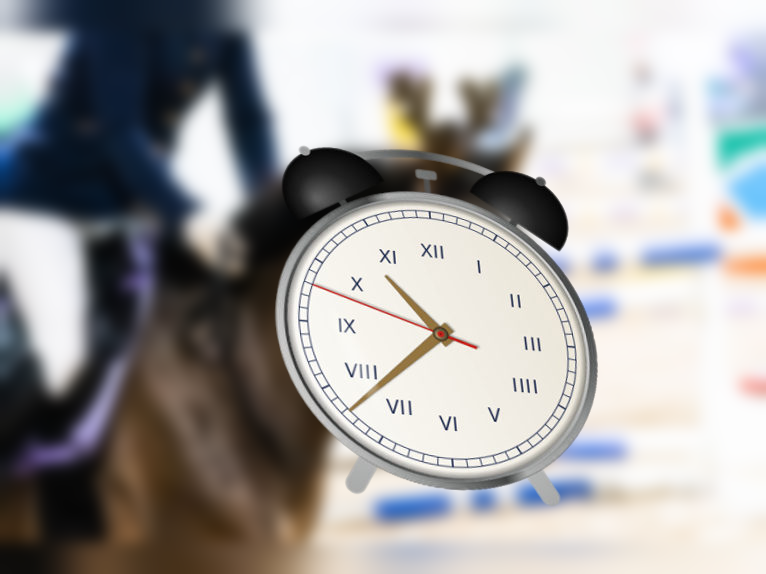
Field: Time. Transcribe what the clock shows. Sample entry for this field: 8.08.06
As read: 10.37.48
